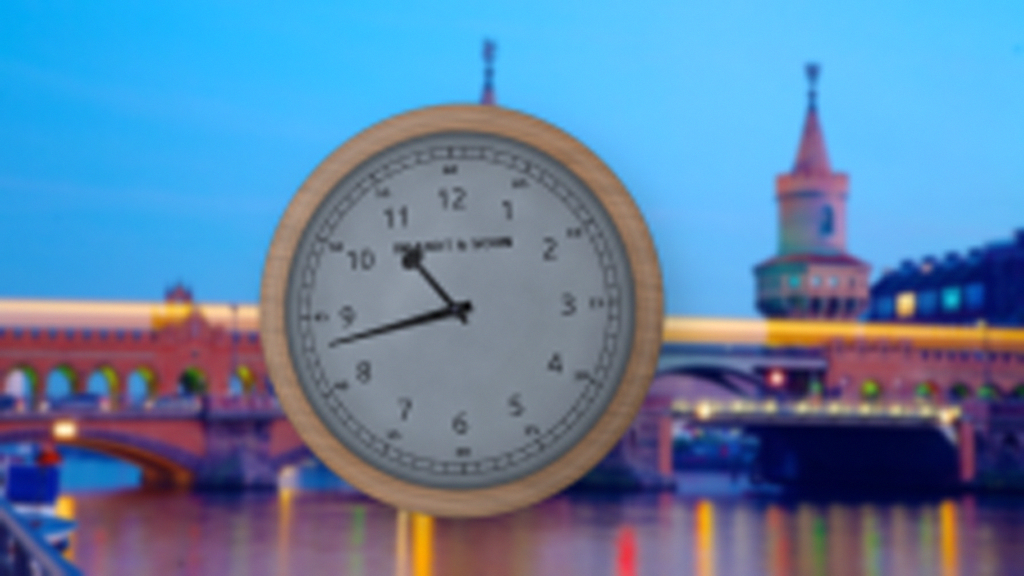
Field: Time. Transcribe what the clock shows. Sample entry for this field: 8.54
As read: 10.43
